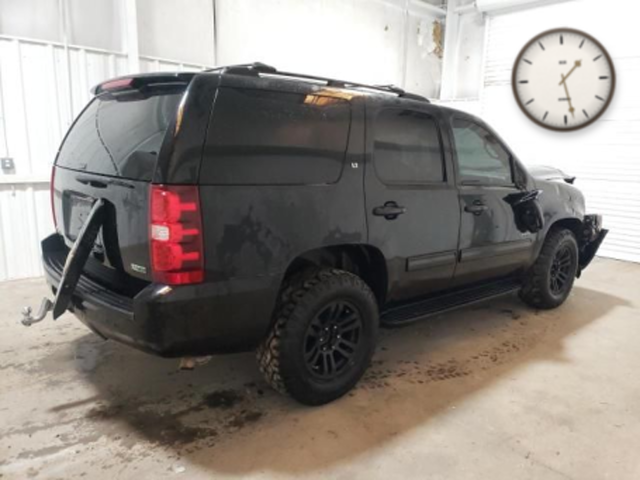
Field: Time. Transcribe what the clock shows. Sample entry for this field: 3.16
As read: 1.28
